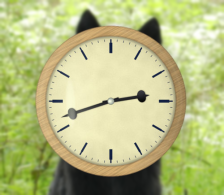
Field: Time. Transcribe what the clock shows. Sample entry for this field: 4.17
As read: 2.42
